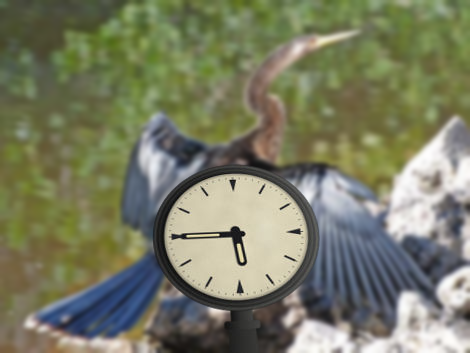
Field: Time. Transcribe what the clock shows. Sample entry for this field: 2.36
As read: 5.45
